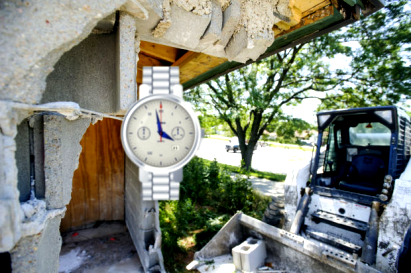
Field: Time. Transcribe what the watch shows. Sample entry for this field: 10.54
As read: 3.58
